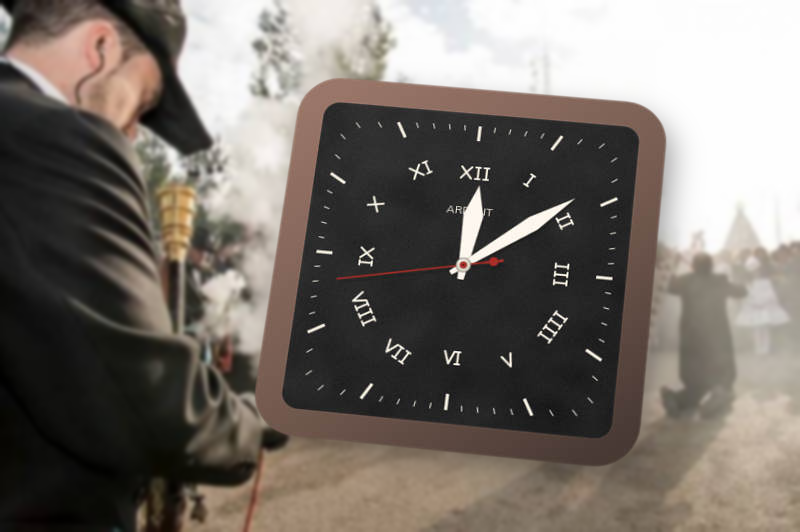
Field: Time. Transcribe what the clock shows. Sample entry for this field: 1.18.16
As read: 12.08.43
